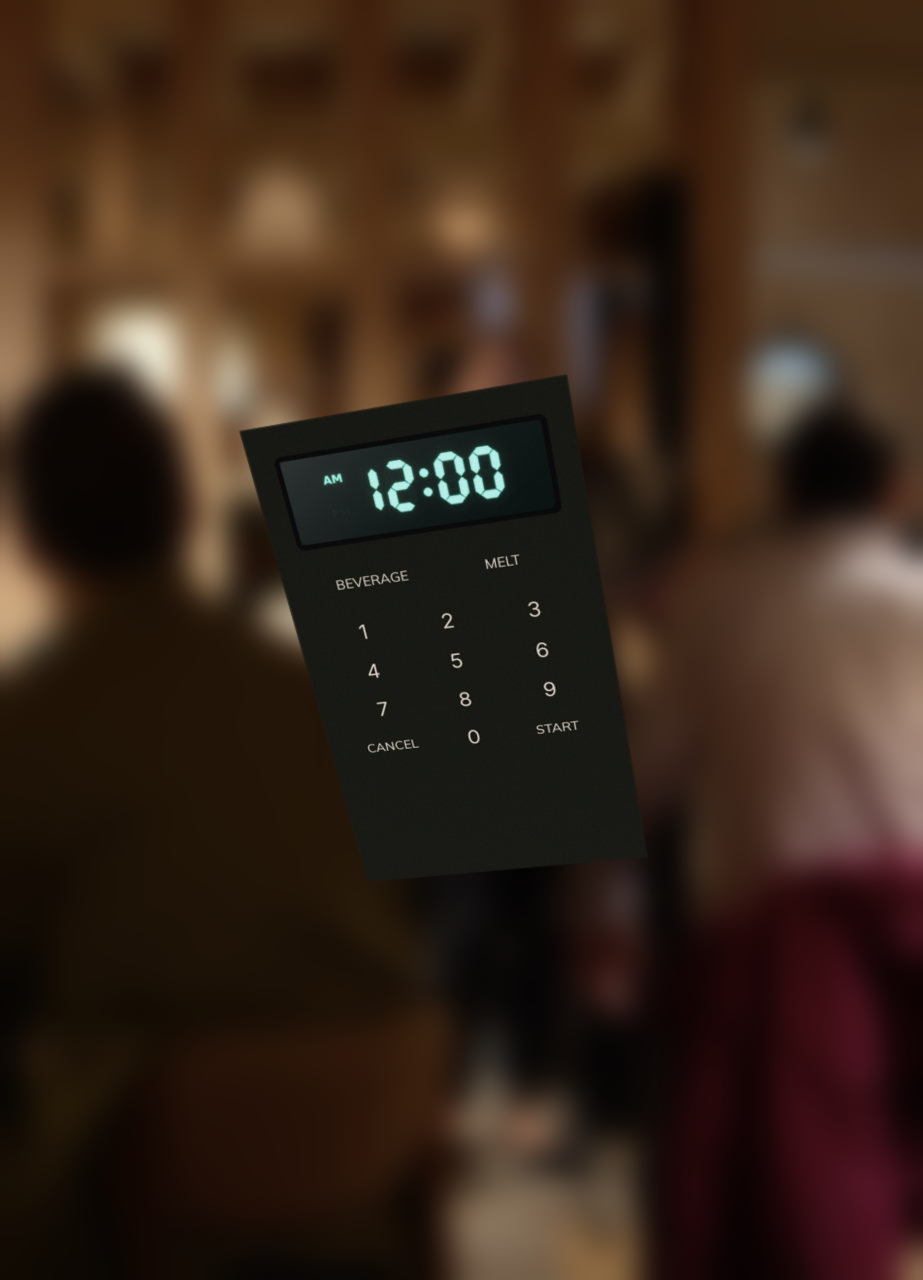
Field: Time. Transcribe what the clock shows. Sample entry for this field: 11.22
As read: 12.00
